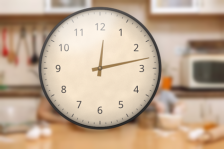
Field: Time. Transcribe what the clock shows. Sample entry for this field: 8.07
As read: 12.13
